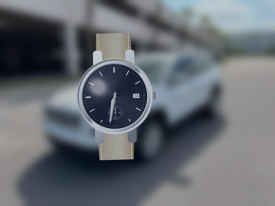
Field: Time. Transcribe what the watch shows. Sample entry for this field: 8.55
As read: 6.32
